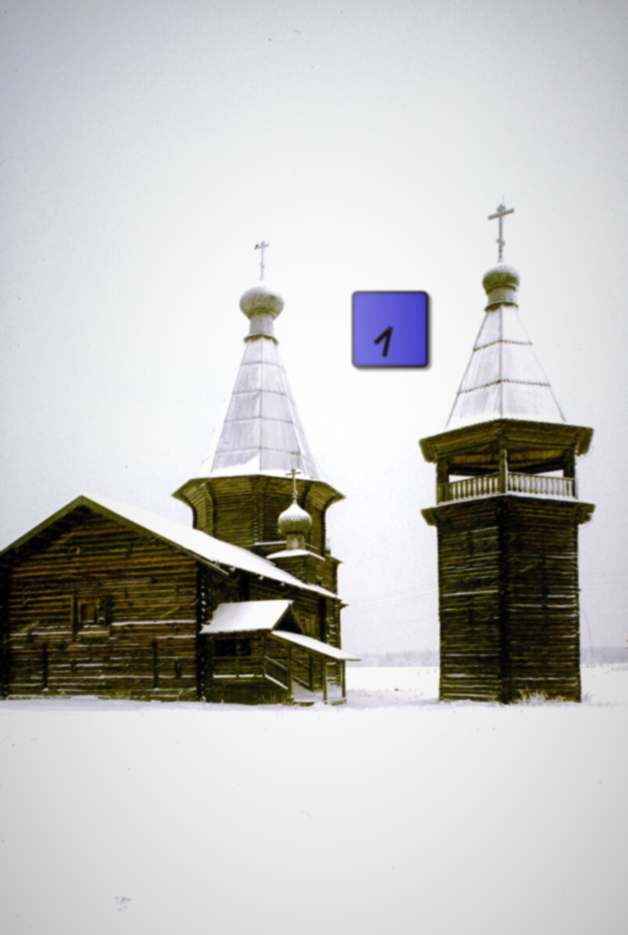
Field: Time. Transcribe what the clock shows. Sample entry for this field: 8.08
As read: 7.32
